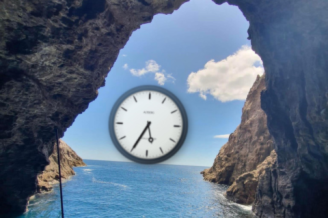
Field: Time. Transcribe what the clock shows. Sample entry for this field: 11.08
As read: 5.35
